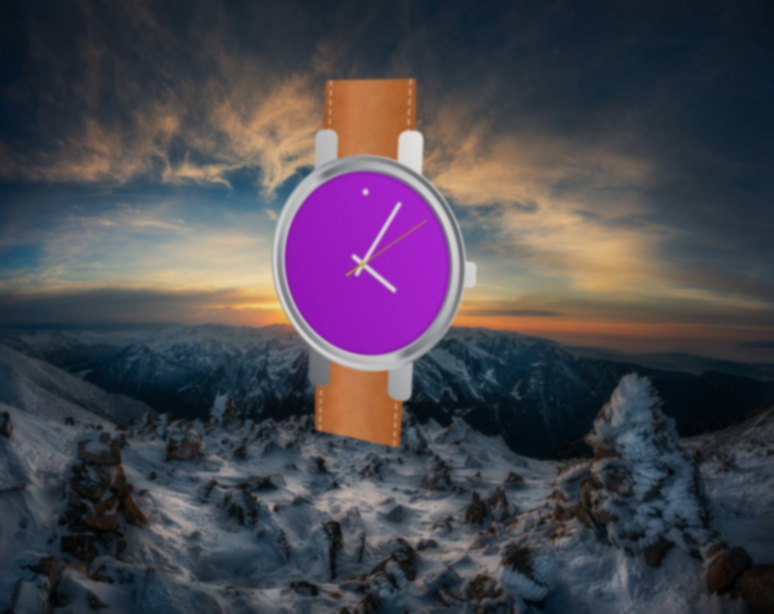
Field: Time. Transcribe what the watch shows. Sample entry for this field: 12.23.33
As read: 4.05.09
